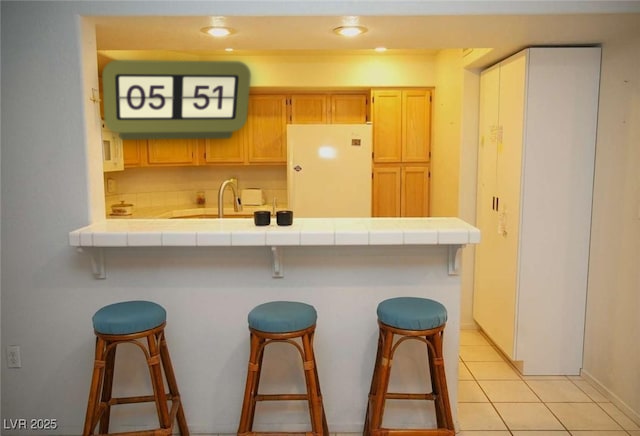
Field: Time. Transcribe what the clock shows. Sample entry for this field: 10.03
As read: 5.51
